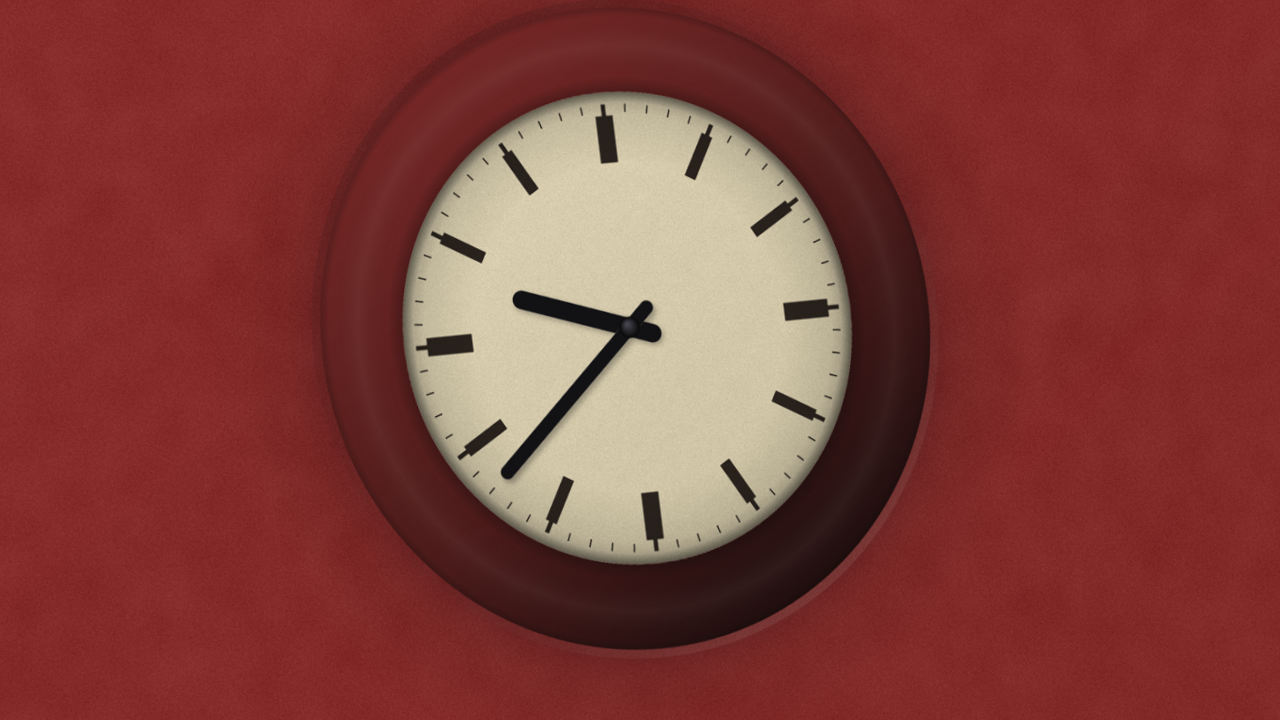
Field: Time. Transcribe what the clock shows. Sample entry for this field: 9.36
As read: 9.38
